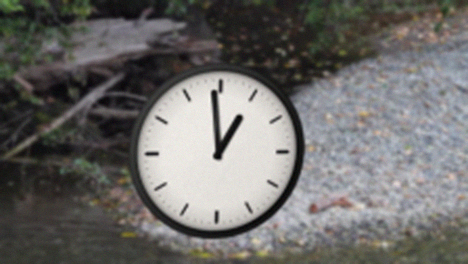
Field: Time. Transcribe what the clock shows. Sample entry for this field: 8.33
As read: 12.59
